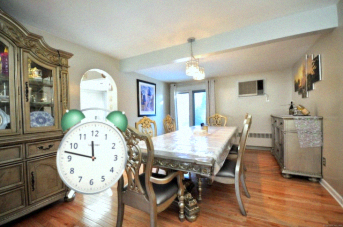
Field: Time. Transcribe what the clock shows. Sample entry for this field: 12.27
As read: 11.47
